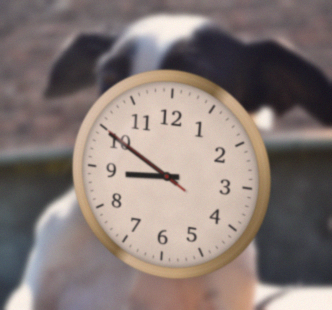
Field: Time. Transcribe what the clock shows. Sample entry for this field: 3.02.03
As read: 8.49.50
